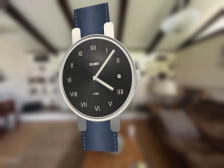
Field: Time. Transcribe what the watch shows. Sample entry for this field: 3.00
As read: 4.07
